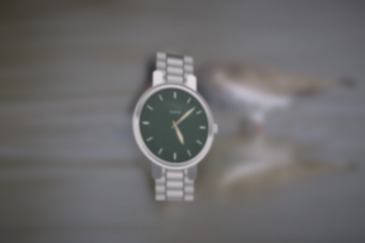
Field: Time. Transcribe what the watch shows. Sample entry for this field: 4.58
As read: 5.08
